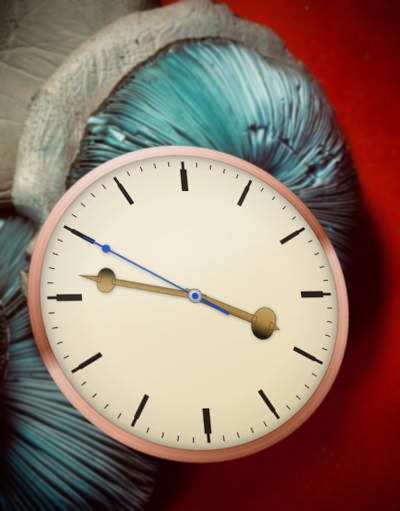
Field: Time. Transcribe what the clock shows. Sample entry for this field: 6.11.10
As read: 3.46.50
